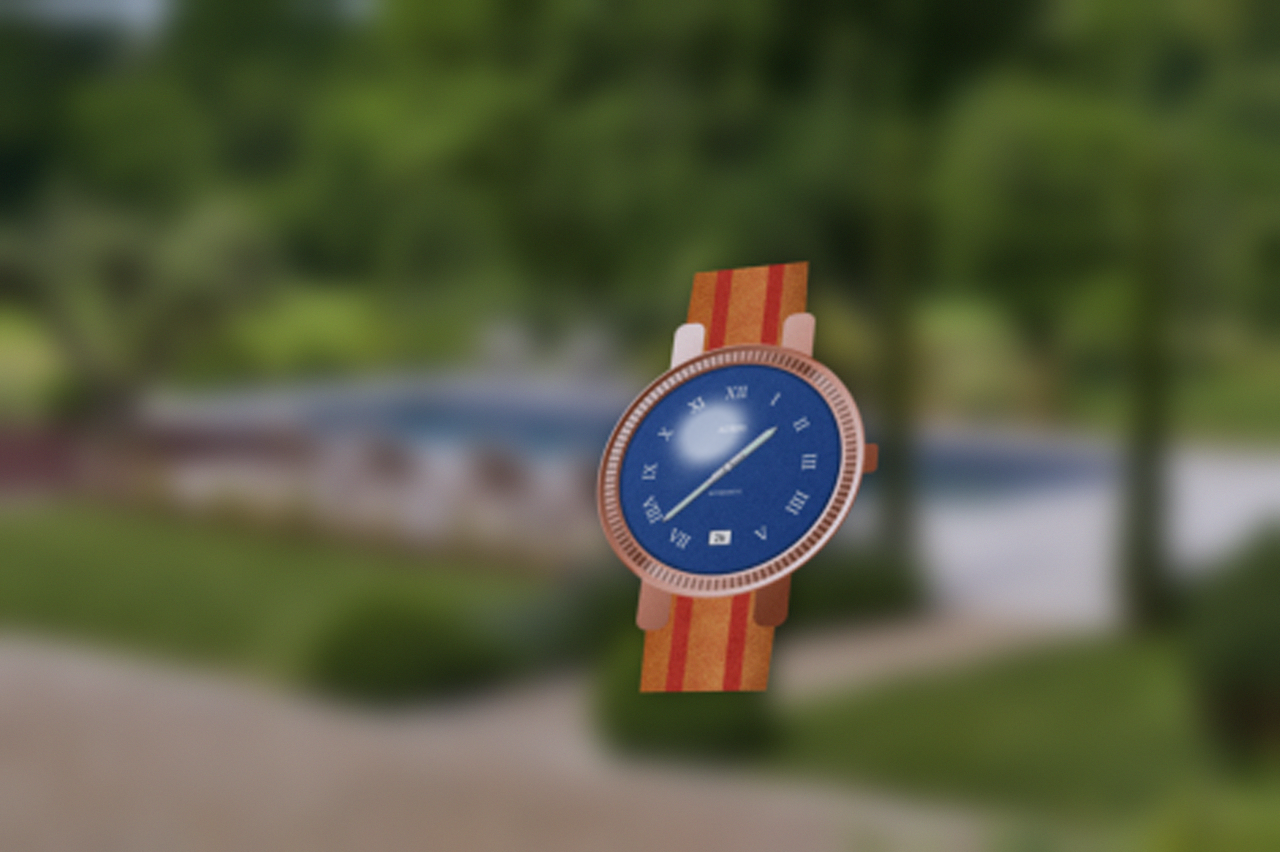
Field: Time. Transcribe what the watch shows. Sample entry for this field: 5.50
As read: 1.38
